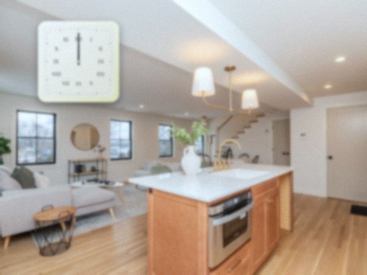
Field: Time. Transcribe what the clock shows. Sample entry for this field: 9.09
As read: 12.00
